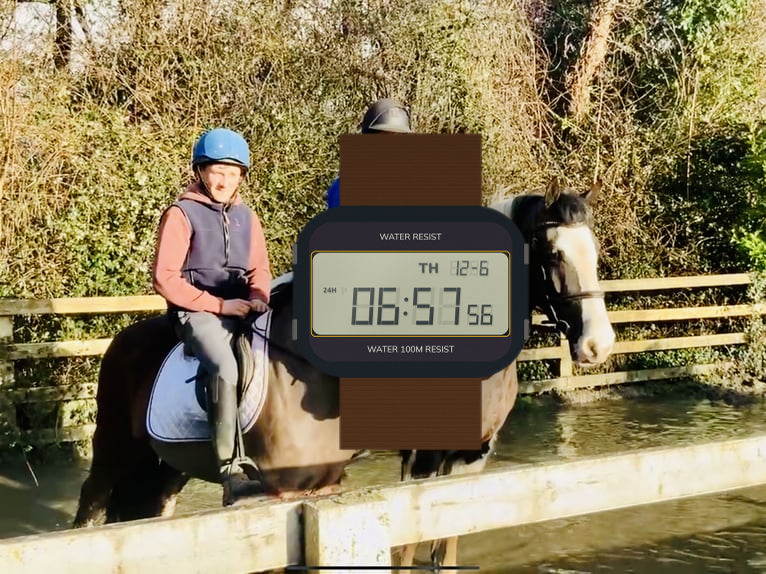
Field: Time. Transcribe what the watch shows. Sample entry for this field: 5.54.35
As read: 6.57.56
